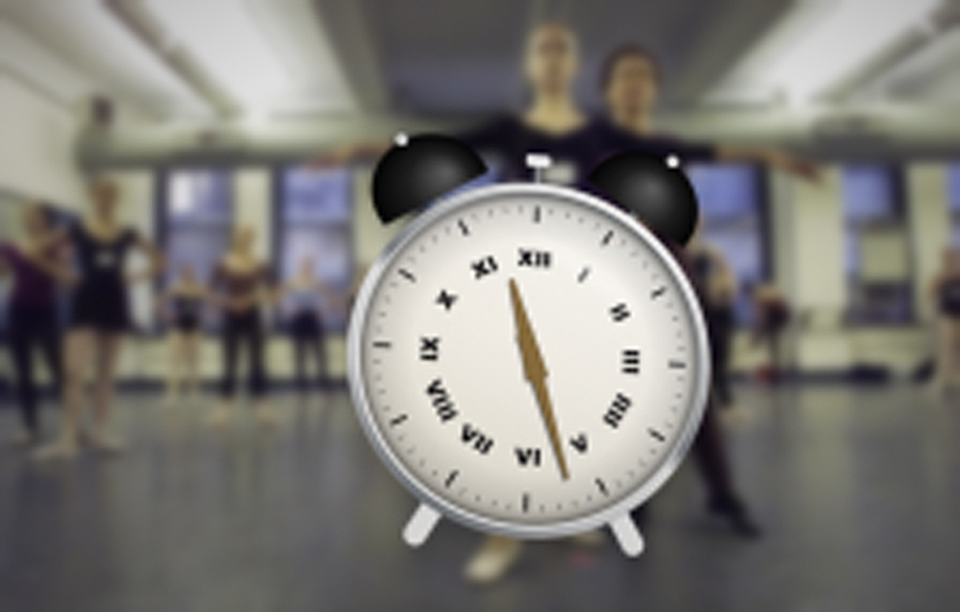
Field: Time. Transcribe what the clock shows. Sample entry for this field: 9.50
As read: 11.27
